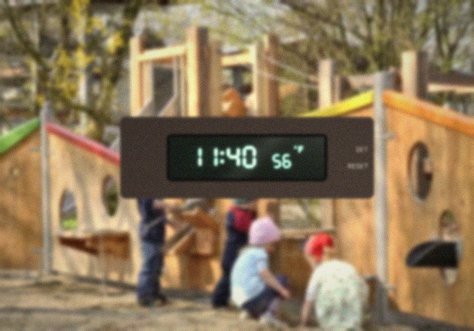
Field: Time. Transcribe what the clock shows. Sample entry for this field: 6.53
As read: 11.40
